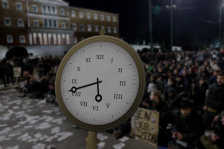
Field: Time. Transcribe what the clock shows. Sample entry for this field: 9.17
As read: 5.42
